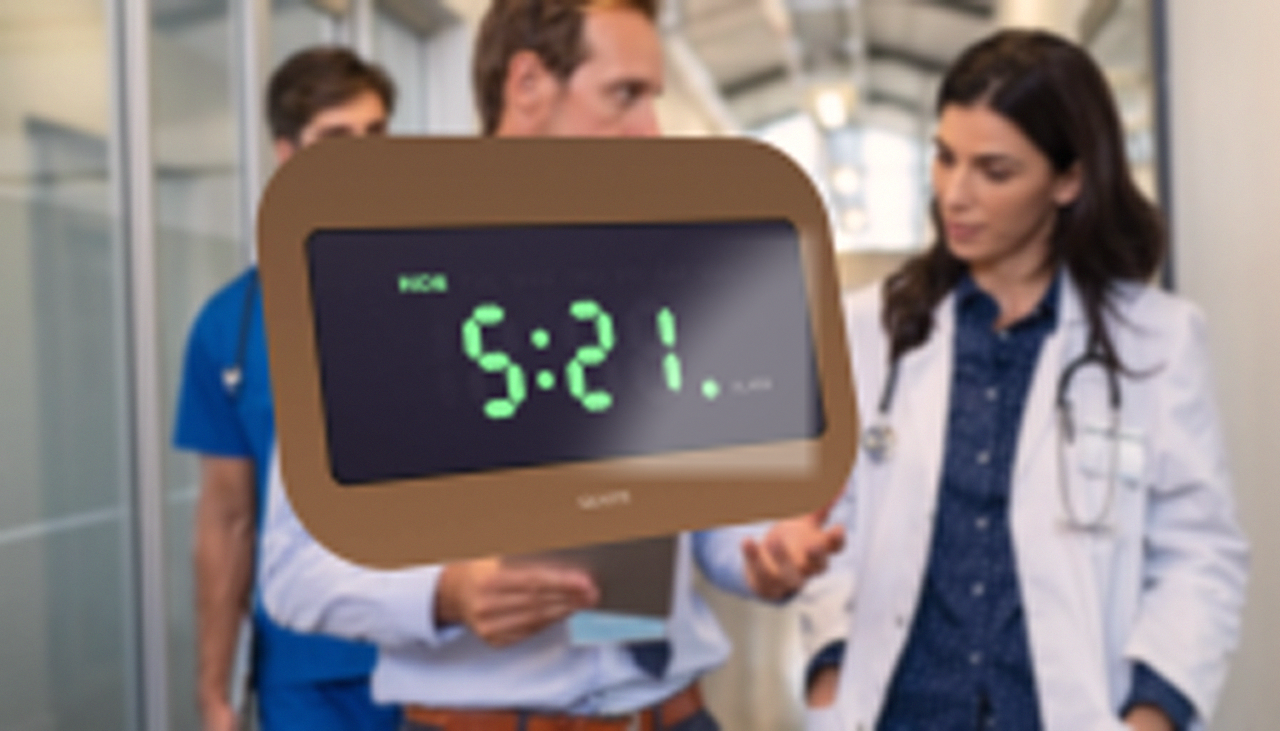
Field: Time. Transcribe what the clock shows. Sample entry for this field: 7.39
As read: 5.21
